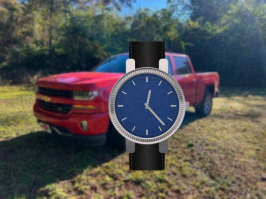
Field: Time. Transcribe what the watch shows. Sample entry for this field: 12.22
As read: 12.23
